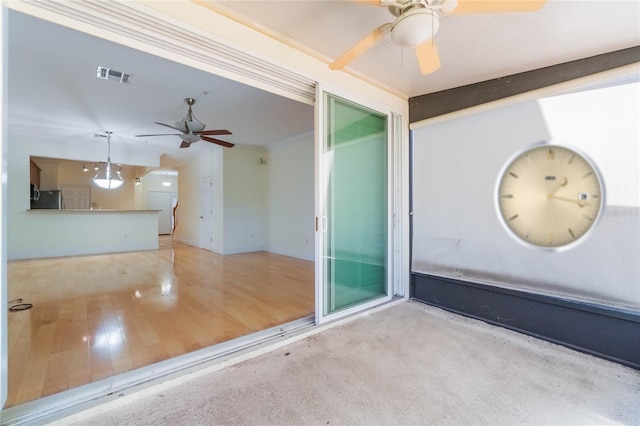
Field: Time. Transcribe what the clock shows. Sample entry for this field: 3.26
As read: 1.17
